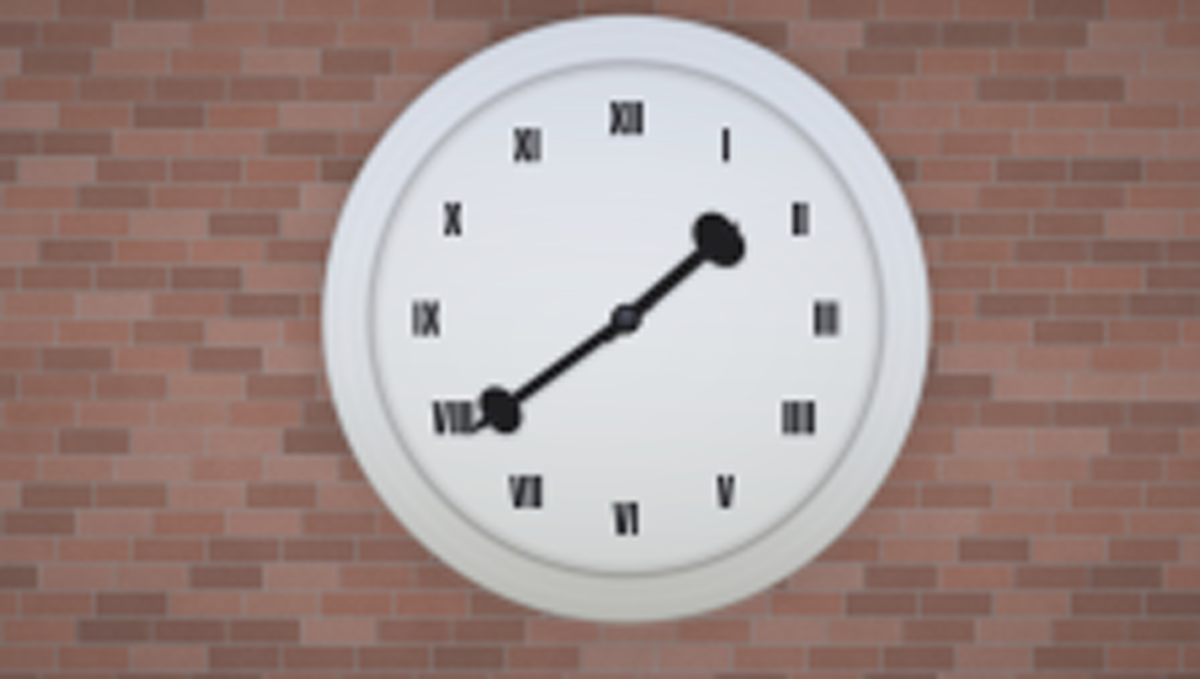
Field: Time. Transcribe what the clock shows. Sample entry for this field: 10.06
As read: 1.39
